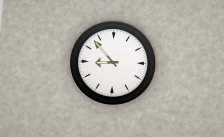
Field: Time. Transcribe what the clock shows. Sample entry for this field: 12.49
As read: 8.53
